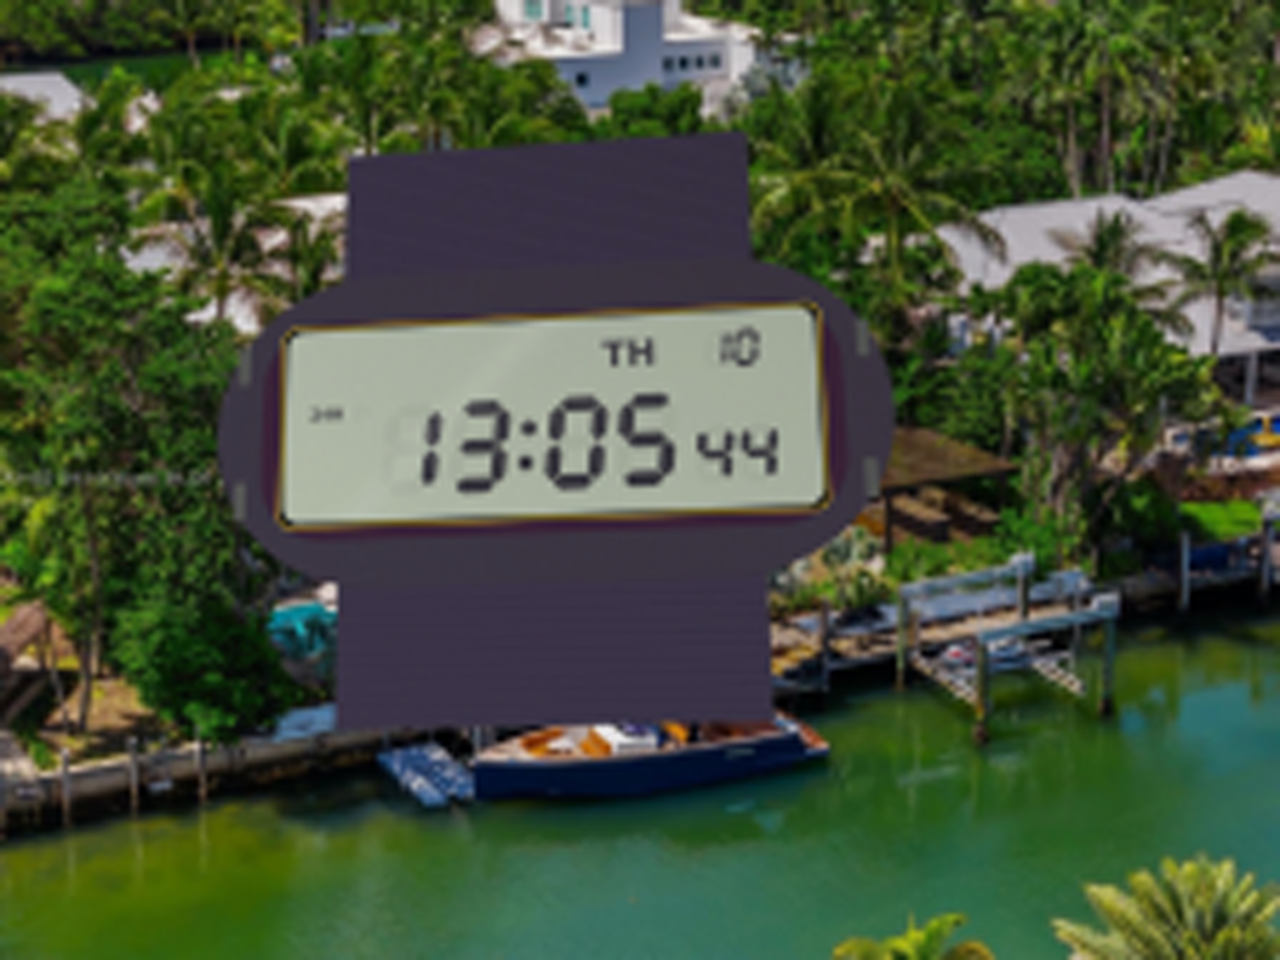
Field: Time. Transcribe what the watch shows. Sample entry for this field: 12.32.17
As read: 13.05.44
